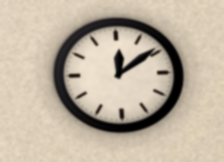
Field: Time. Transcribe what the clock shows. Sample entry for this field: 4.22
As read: 12.09
